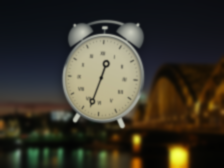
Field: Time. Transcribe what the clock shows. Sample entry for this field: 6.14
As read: 12.33
